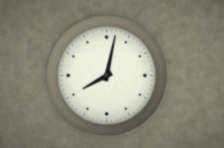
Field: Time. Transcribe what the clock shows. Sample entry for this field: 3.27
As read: 8.02
